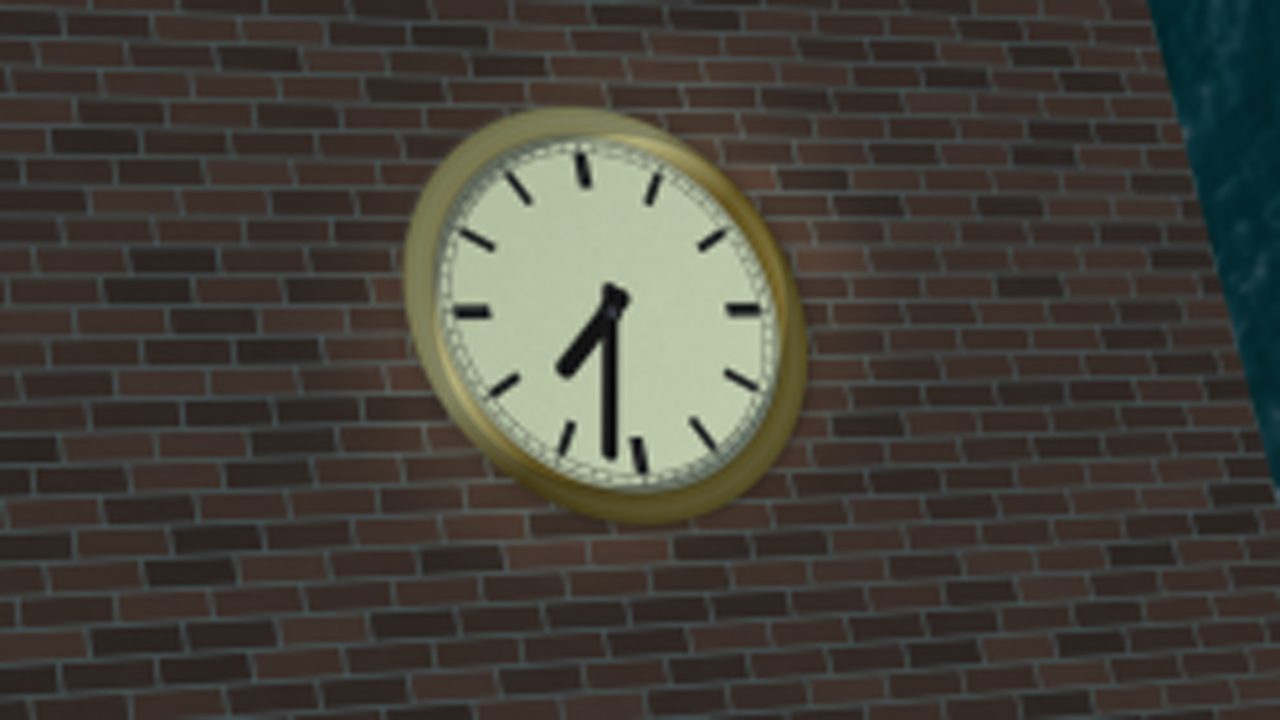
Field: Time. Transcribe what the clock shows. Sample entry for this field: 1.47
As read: 7.32
